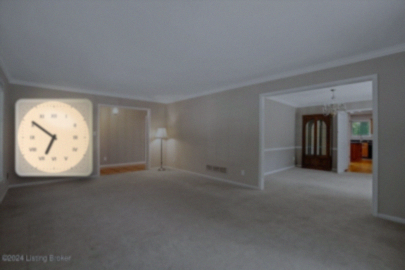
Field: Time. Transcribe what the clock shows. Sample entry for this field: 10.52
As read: 6.51
